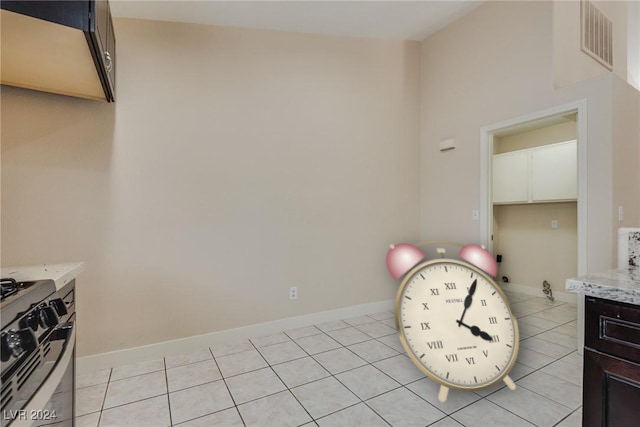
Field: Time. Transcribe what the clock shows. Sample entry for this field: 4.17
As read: 4.06
